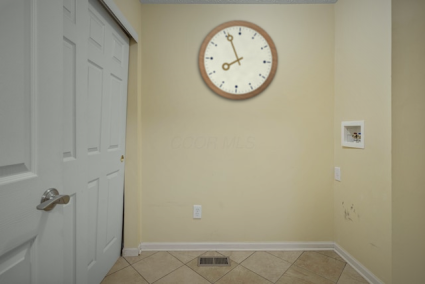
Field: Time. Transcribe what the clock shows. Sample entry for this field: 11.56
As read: 7.56
